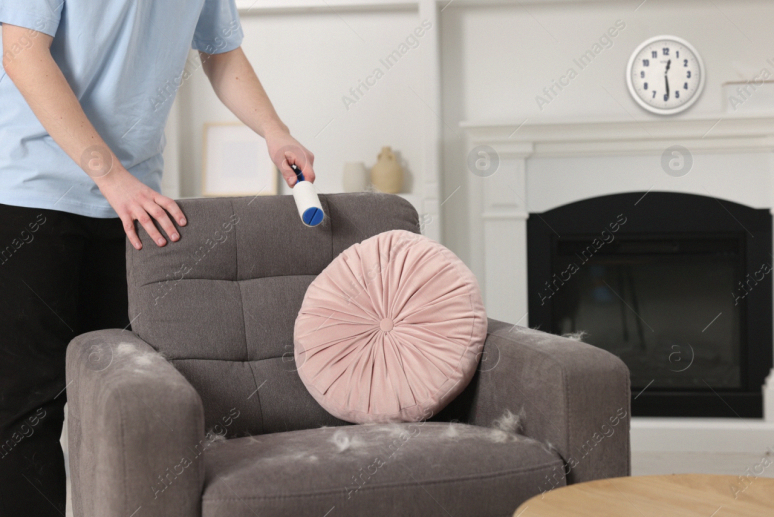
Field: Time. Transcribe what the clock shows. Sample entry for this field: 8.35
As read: 12.29
